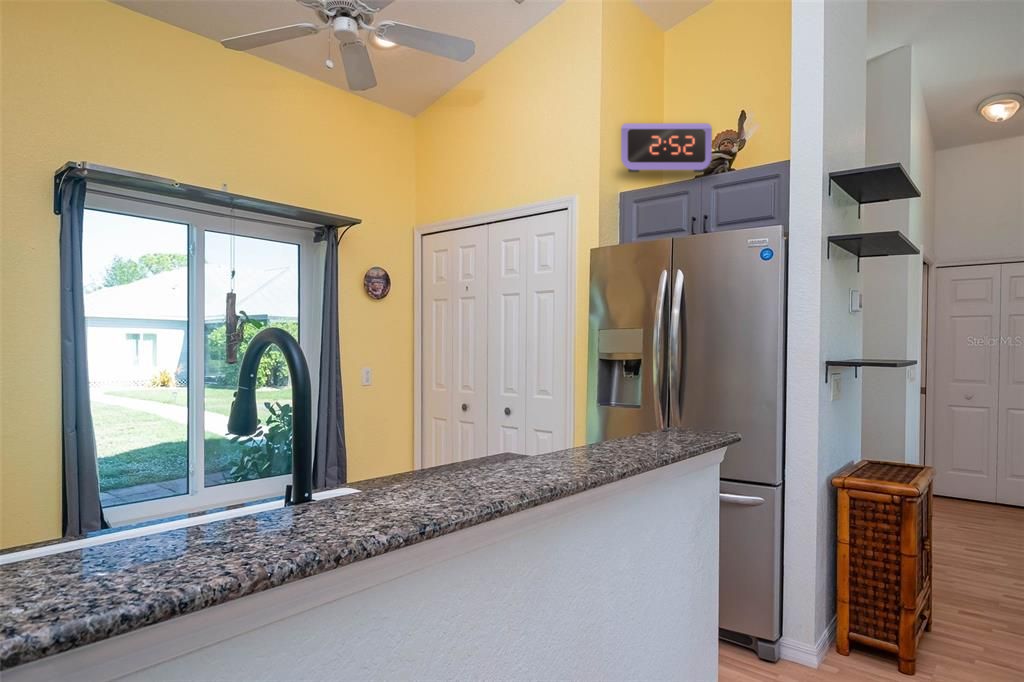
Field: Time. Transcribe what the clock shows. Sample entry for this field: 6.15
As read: 2.52
